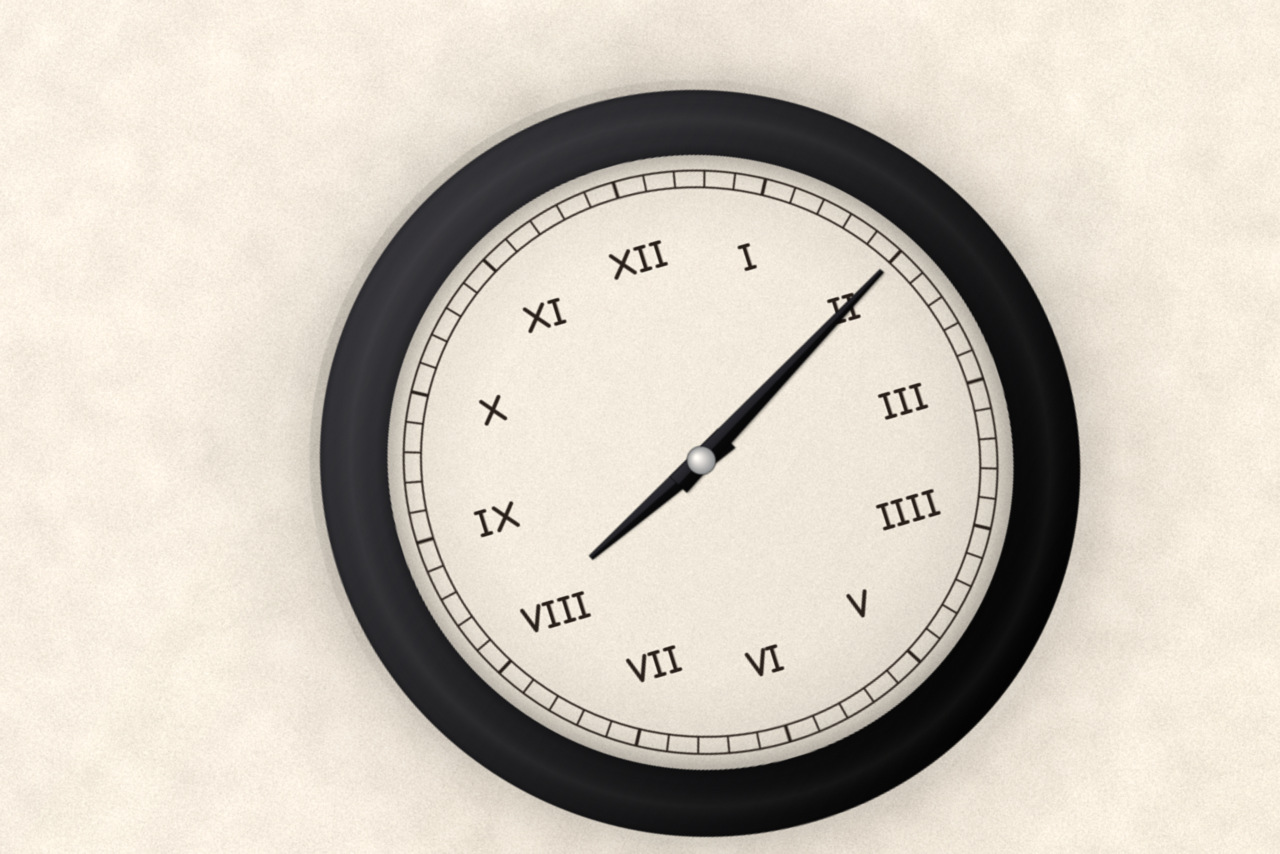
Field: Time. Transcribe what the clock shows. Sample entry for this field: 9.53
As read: 8.10
